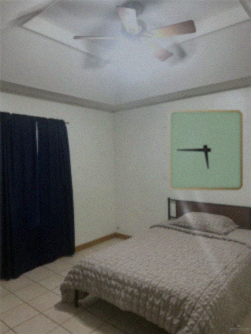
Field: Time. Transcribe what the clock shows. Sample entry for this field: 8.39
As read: 5.45
